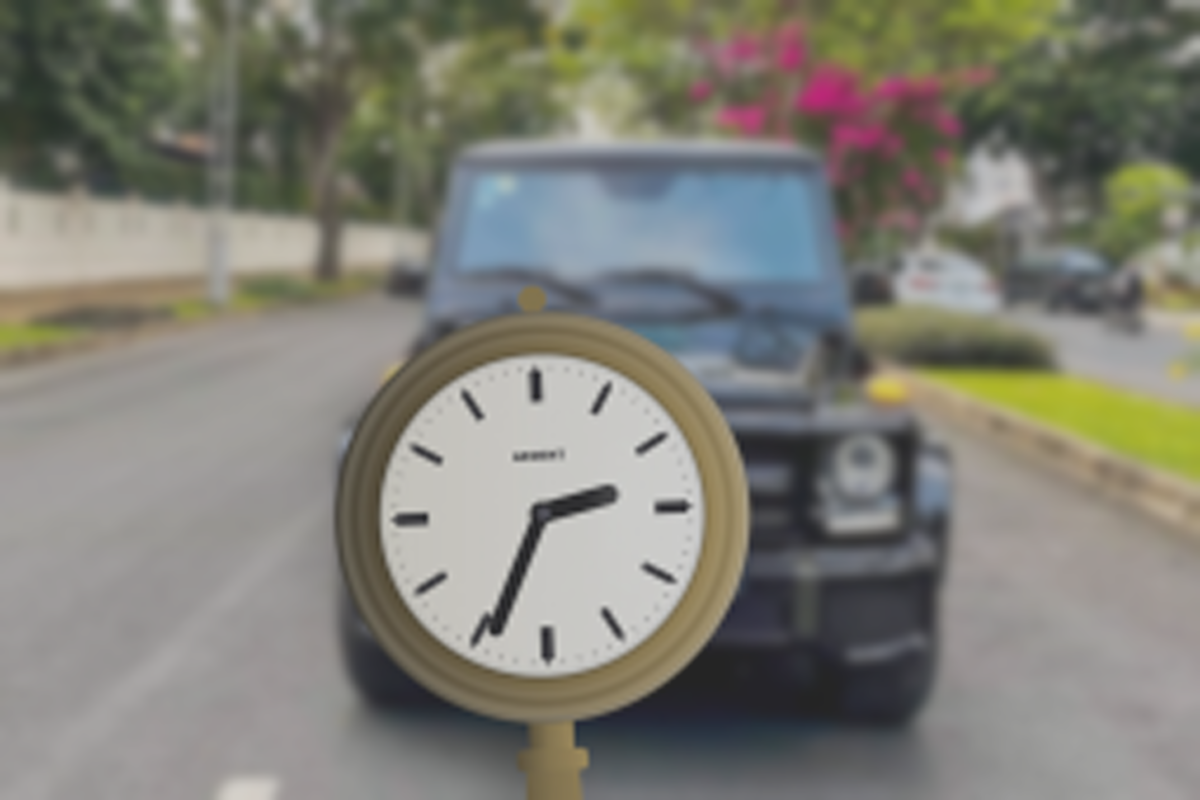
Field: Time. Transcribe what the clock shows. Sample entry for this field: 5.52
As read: 2.34
